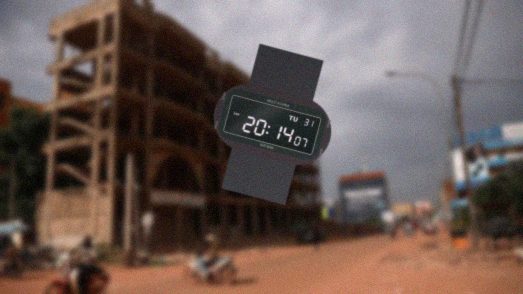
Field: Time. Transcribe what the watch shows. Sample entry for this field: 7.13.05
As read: 20.14.07
